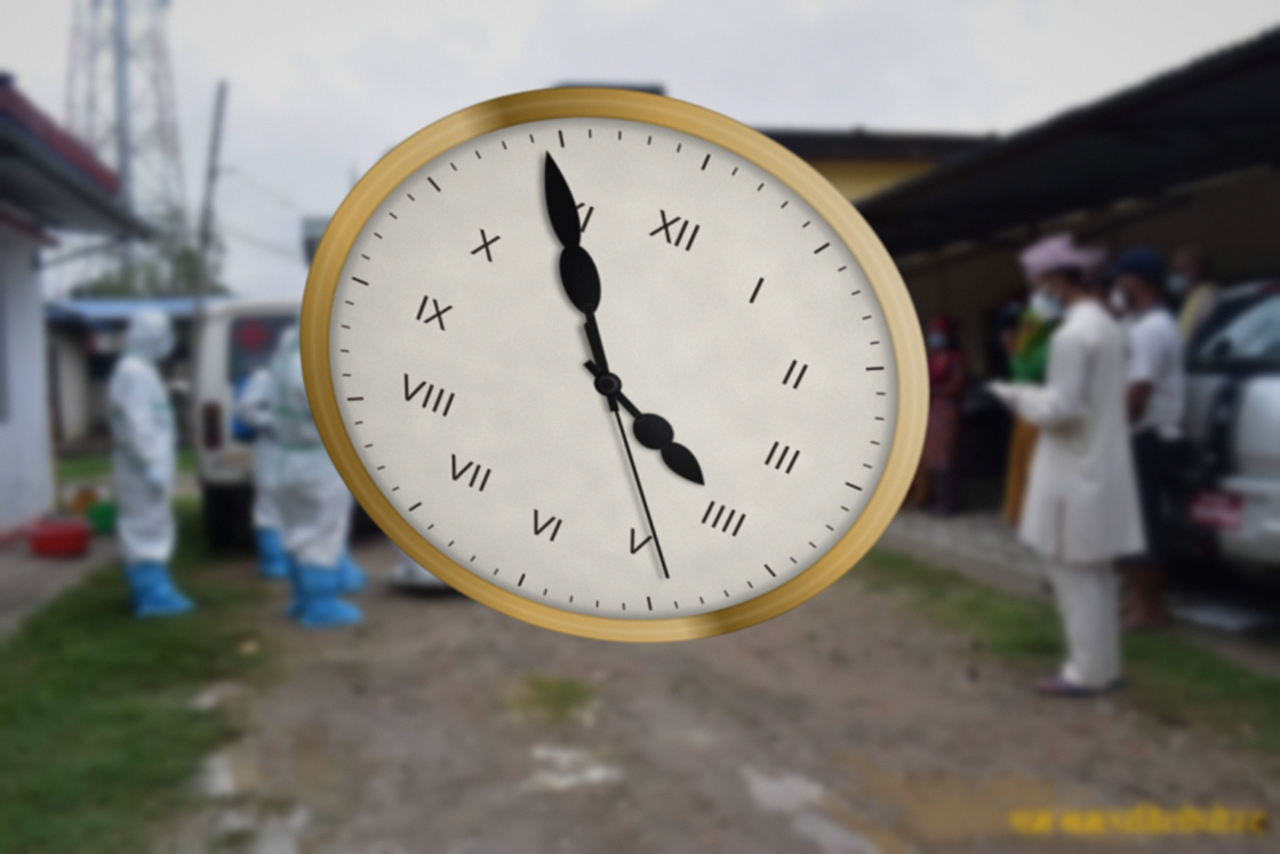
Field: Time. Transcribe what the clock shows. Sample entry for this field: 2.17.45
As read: 3.54.24
